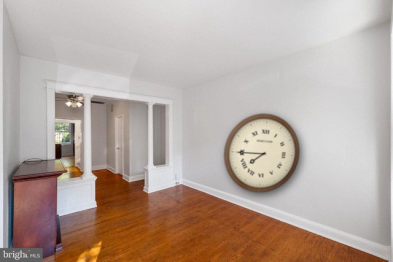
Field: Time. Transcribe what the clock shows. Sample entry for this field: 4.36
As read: 7.45
